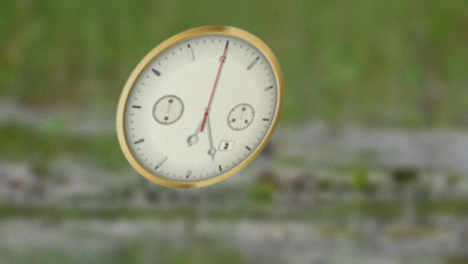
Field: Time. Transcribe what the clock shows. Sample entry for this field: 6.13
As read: 6.26
